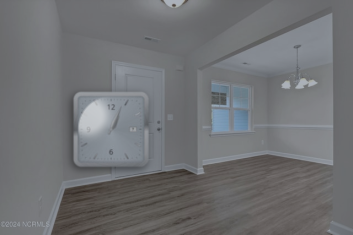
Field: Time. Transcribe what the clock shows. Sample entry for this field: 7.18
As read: 1.04
